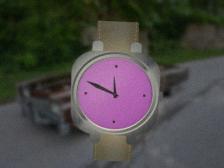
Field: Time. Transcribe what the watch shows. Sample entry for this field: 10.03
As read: 11.49
